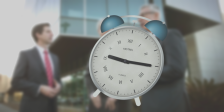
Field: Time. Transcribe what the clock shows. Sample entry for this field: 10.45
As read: 9.15
